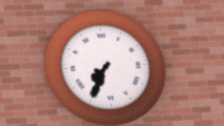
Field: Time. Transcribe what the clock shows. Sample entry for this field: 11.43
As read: 7.35
